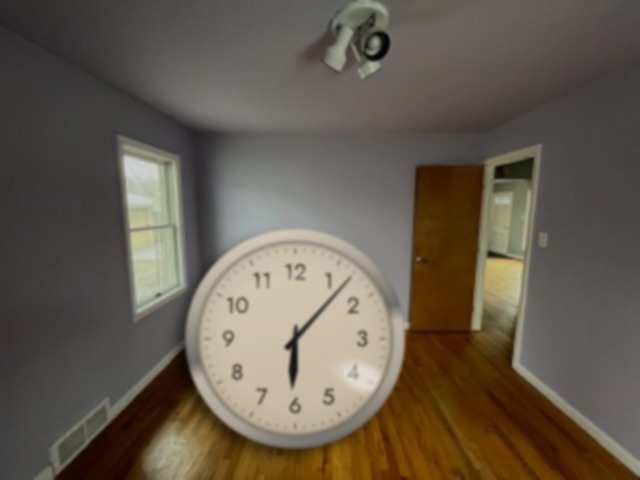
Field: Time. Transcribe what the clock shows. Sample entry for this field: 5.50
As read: 6.07
